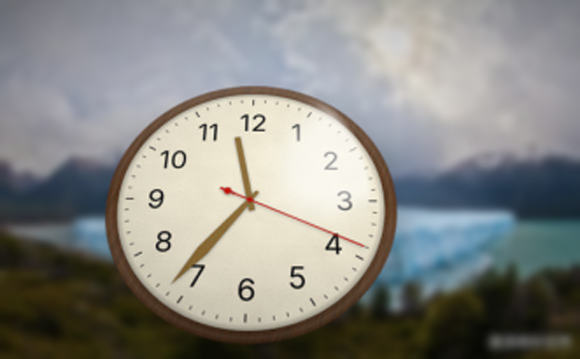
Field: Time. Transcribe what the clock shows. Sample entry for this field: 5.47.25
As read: 11.36.19
